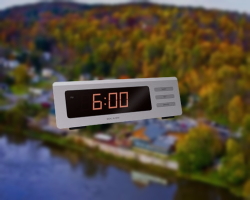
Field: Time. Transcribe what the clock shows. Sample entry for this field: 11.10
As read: 6.00
